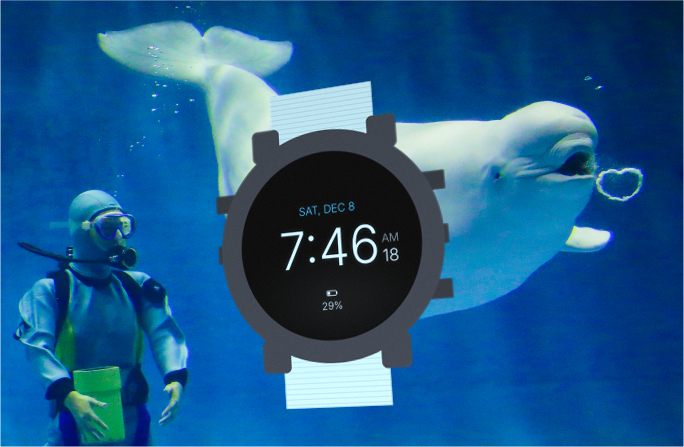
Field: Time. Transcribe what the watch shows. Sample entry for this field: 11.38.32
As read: 7.46.18
